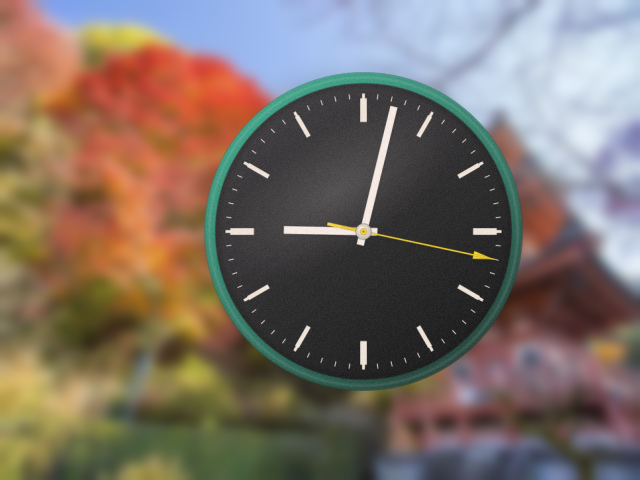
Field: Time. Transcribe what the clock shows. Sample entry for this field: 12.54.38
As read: 9.02.17
